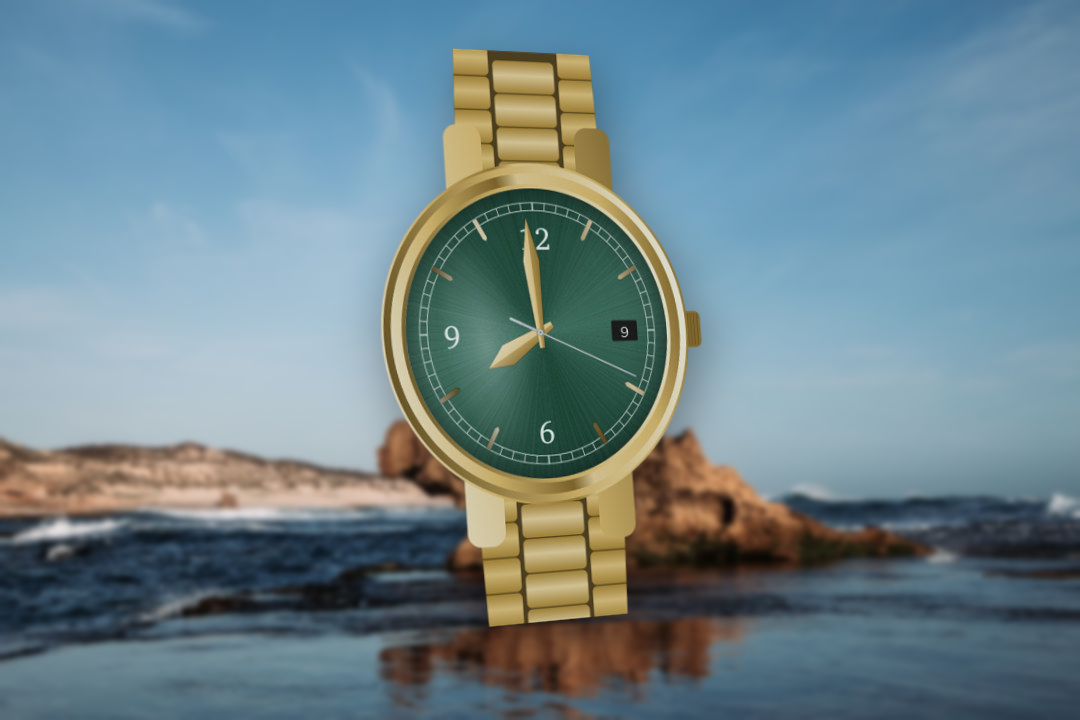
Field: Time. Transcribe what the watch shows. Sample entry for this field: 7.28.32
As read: 7.59.19
